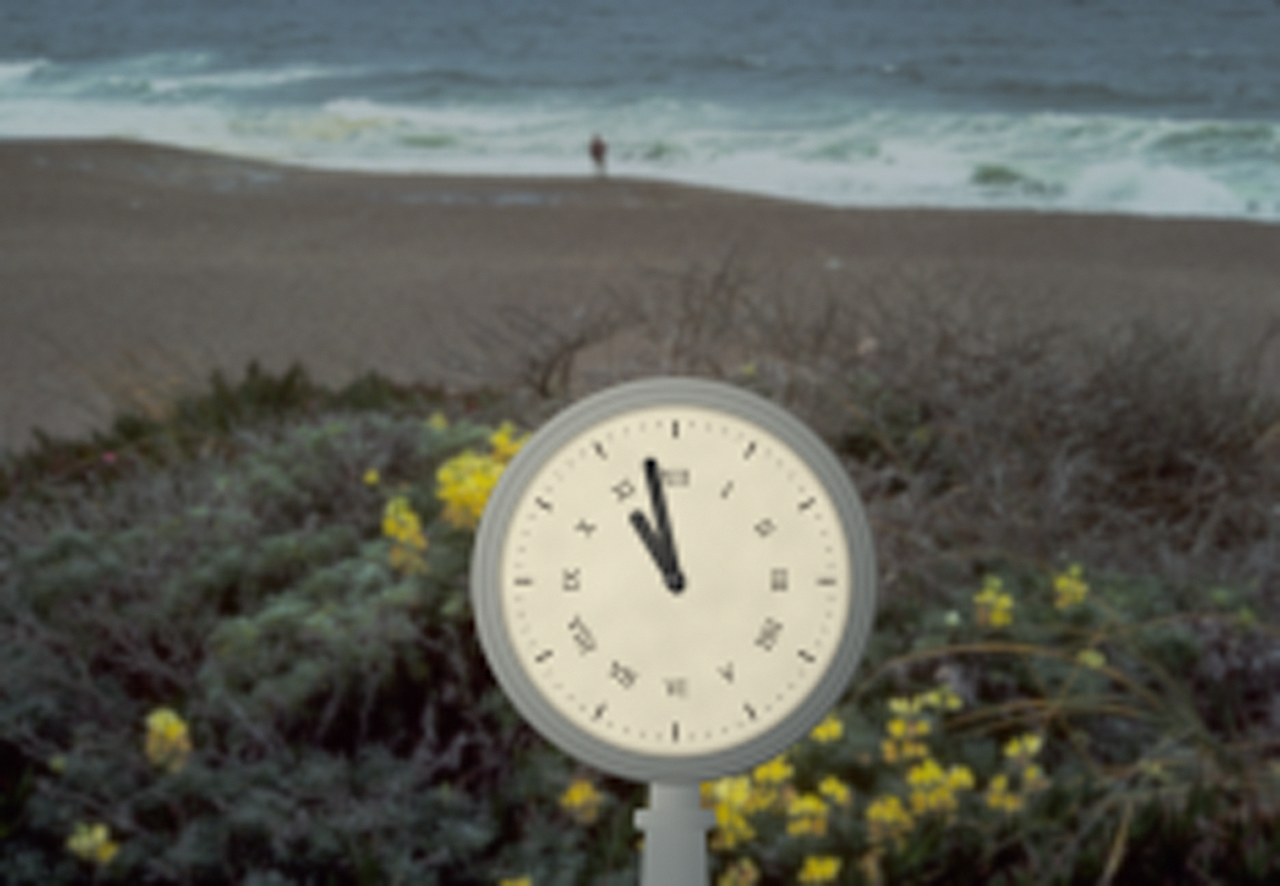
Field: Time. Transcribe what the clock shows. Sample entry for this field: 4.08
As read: 10.58
